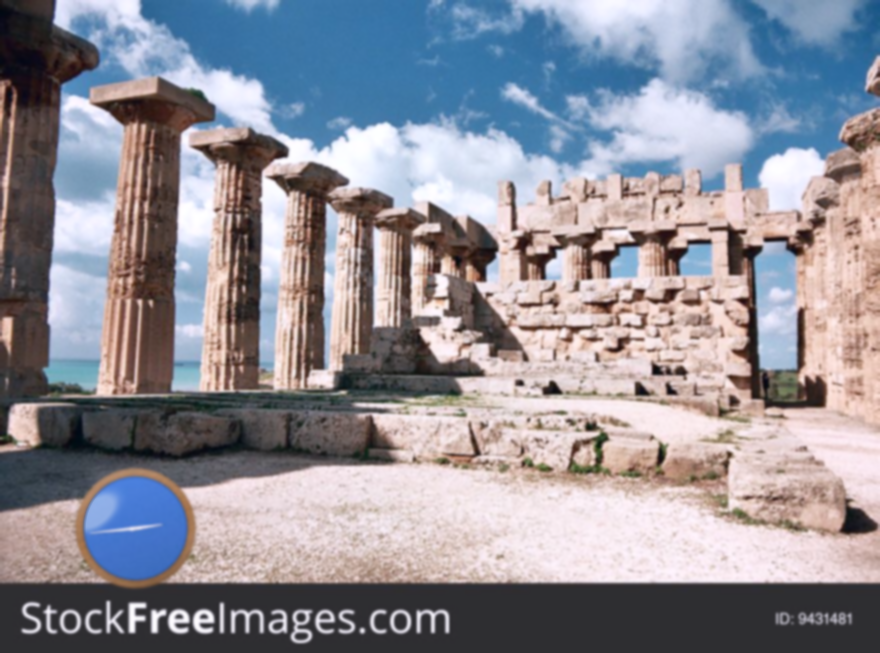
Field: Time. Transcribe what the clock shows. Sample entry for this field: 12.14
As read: 2.44
